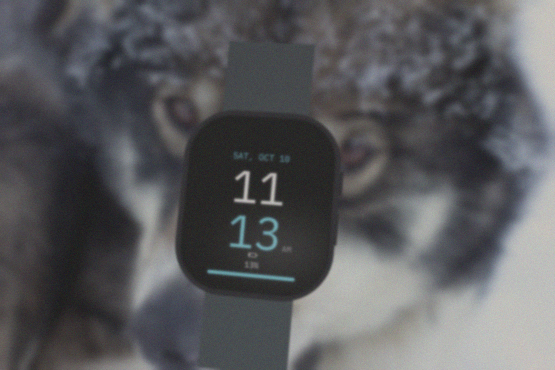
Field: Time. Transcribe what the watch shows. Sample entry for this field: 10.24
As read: 11.13
